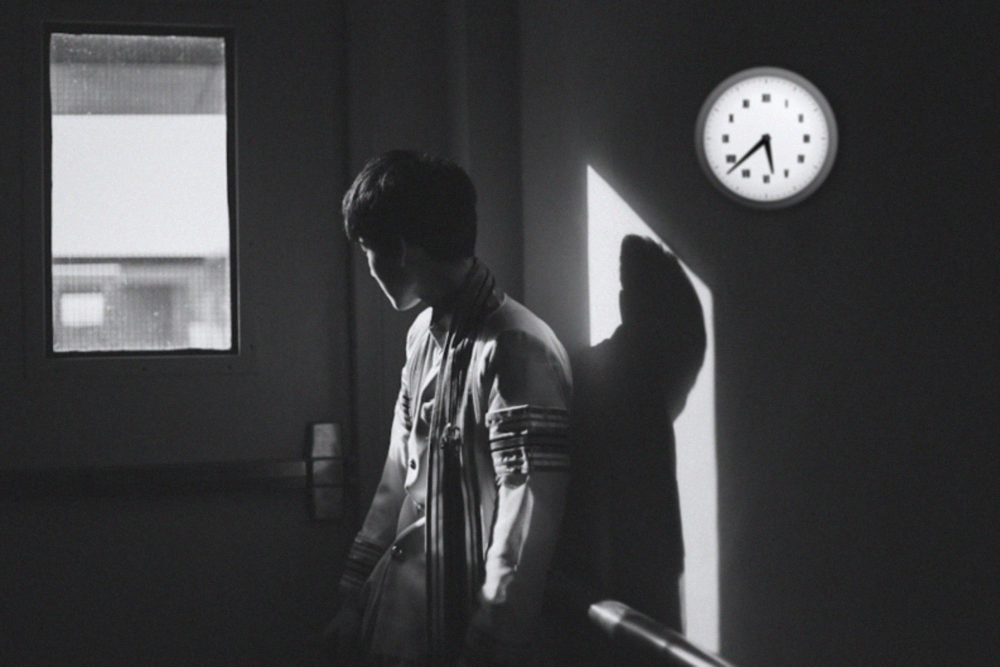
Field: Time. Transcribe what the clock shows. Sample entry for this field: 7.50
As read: 5.38
